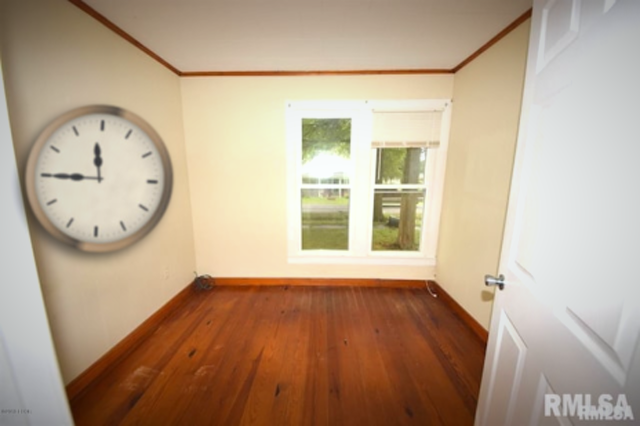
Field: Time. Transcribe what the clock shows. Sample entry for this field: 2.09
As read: 11.45
